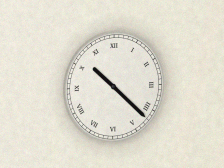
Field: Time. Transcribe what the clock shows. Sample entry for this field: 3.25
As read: 10.22
